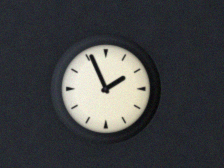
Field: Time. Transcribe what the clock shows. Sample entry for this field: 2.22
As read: 1.56
